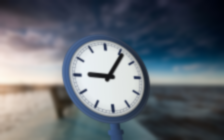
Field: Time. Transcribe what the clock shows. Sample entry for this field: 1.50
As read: 9.06
